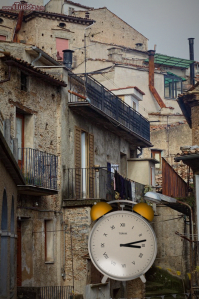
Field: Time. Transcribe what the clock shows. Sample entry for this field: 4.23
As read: 3.13
